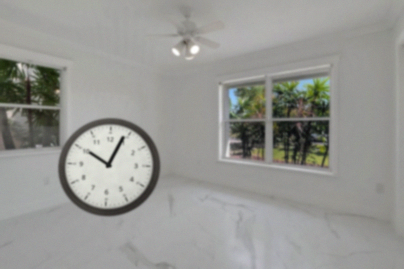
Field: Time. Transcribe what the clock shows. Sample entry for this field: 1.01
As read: 10.04
